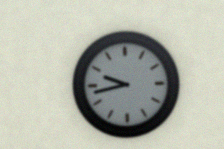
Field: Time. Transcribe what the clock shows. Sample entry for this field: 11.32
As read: 9.43
